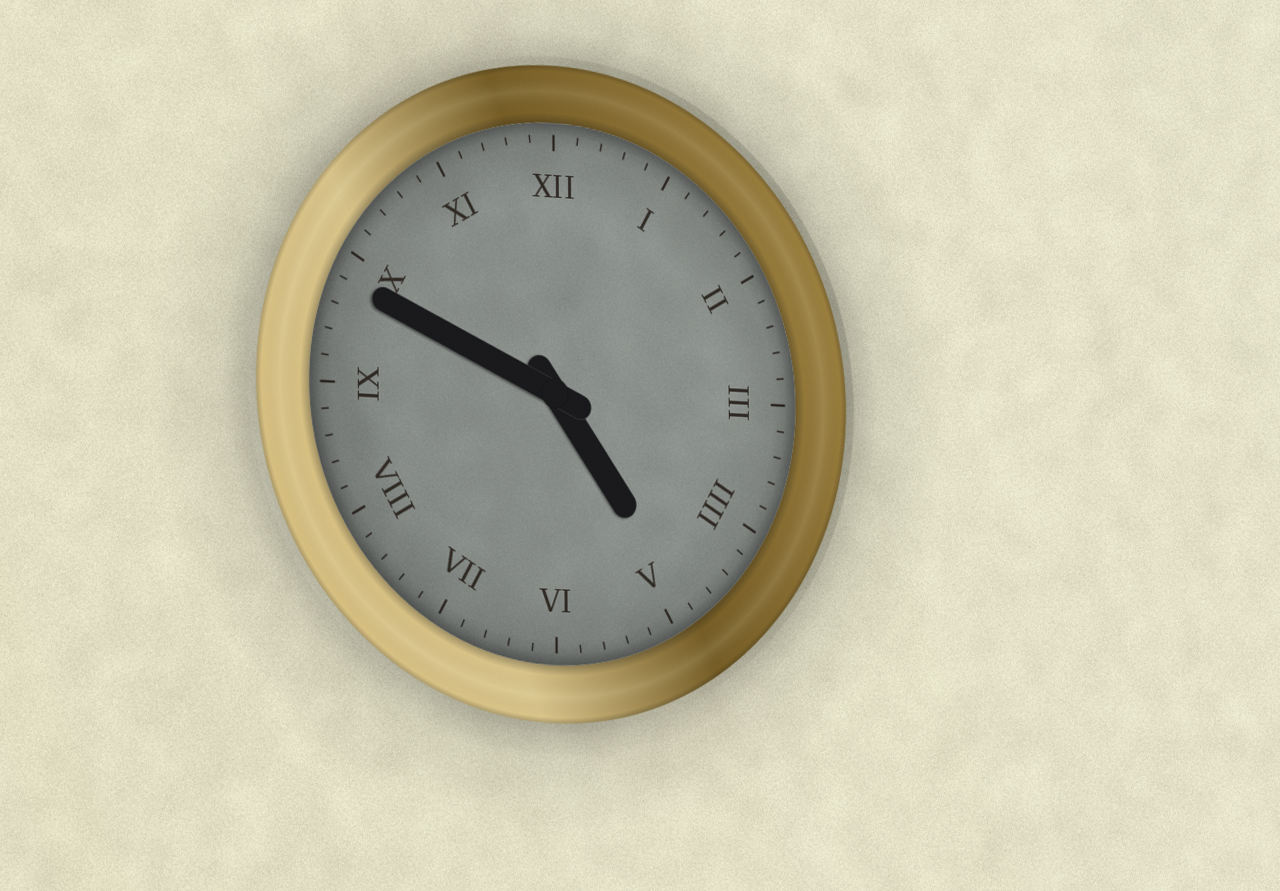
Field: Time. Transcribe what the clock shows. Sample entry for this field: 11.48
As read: 4.49
